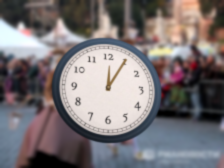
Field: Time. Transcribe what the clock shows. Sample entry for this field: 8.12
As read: 12.05
